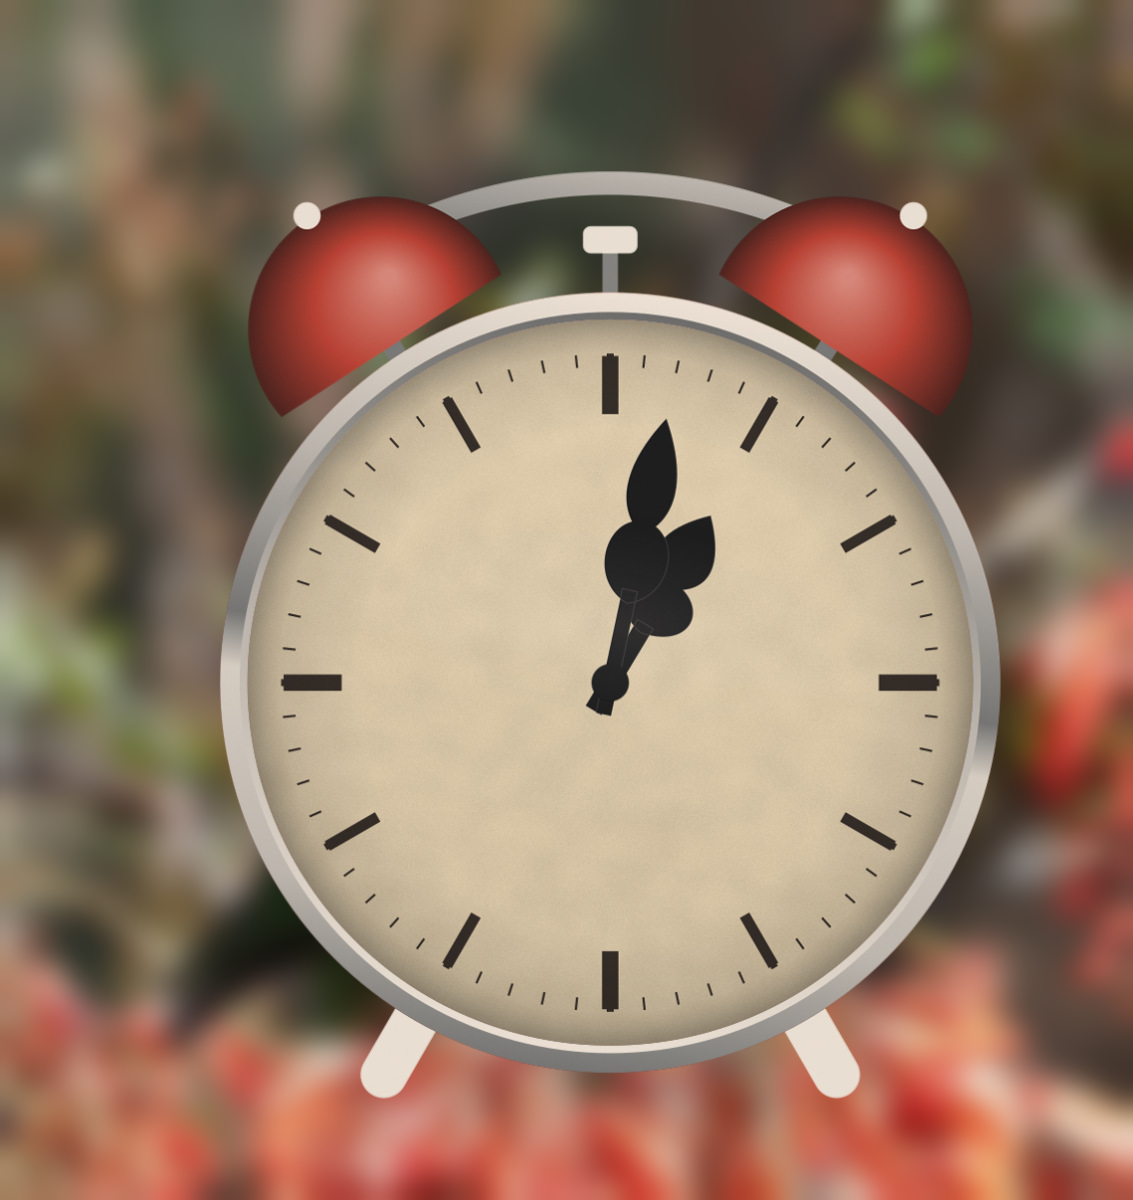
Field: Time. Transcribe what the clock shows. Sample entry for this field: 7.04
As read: 1.02
